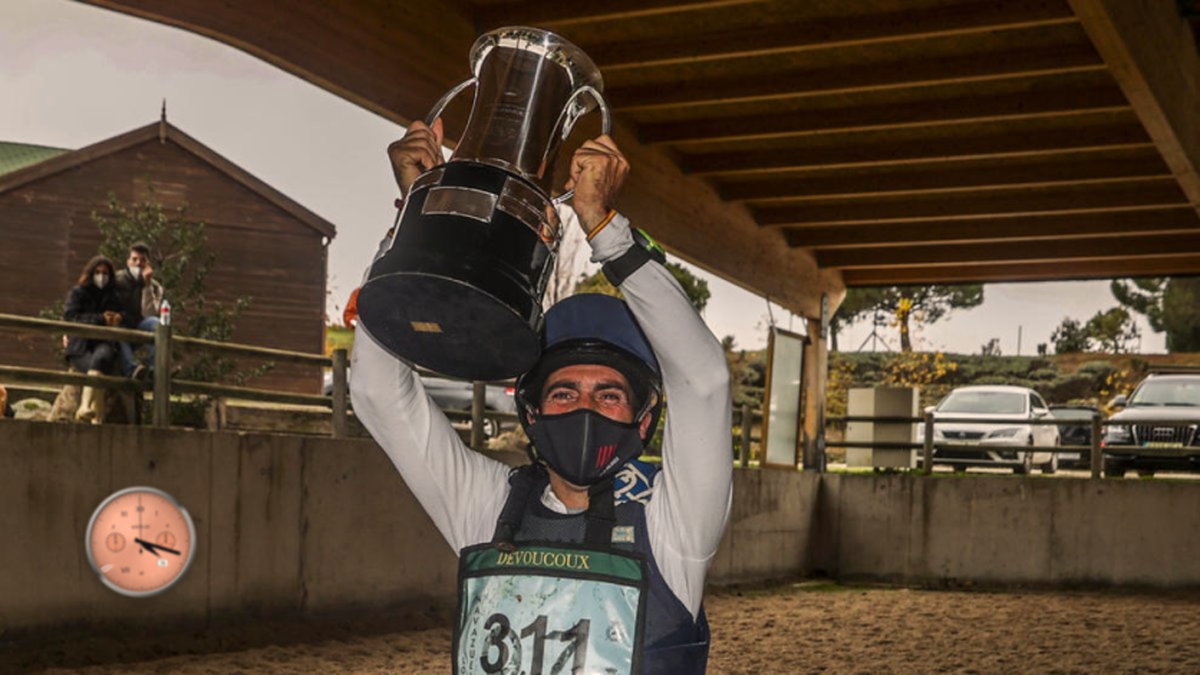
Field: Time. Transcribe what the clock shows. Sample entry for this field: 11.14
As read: 4.18
